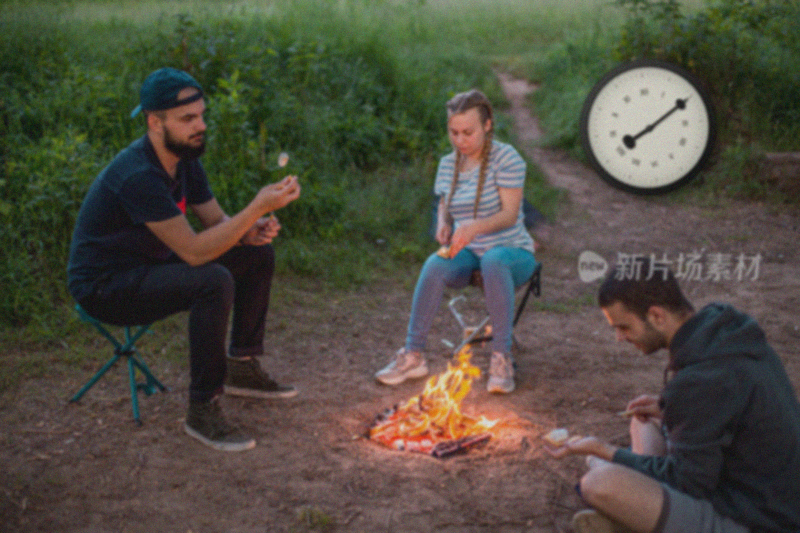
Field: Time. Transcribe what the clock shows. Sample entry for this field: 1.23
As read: 8.10
